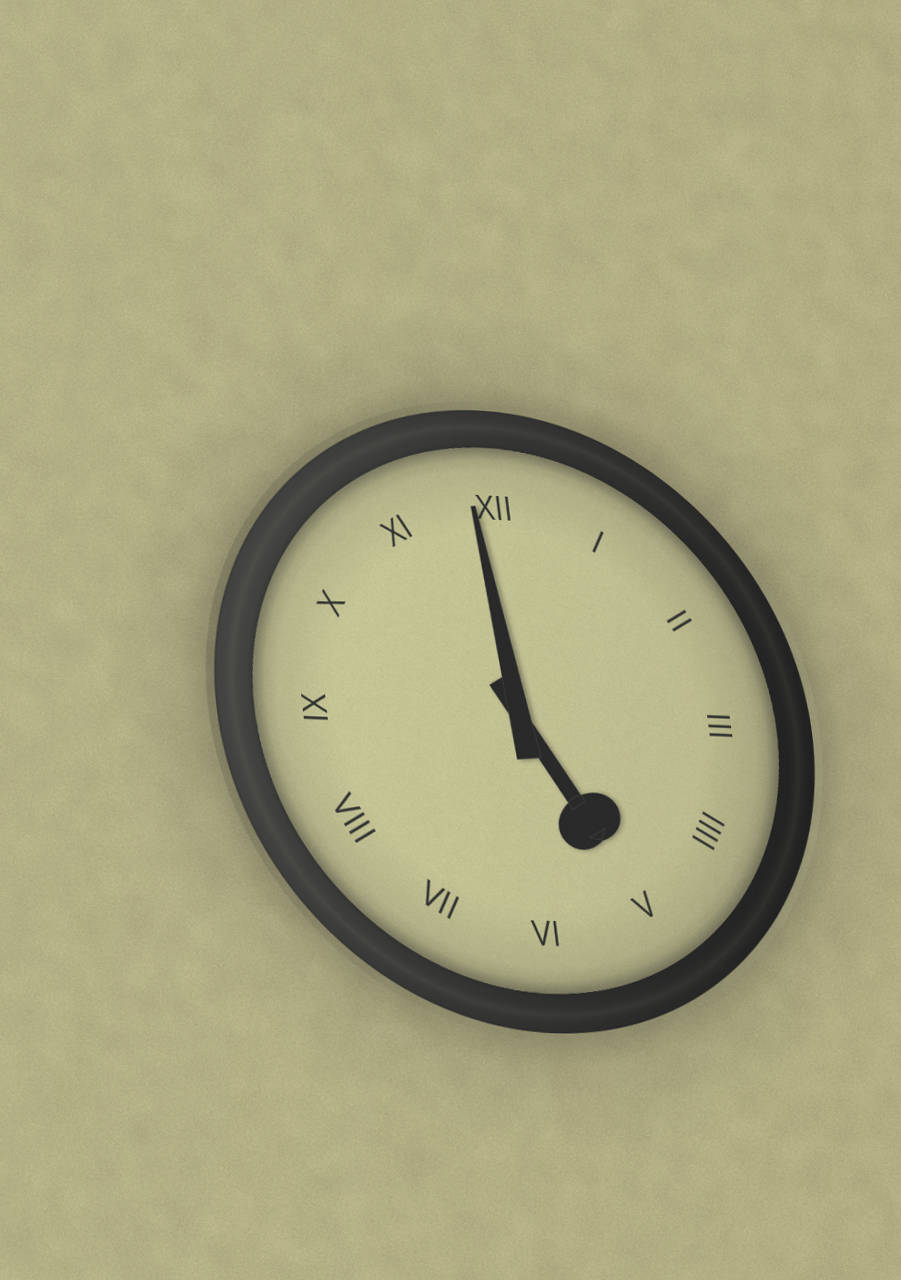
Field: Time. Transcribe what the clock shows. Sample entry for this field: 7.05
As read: 4.59
